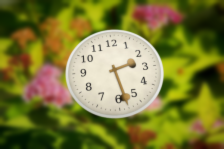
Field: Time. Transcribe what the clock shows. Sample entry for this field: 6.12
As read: 2.28
